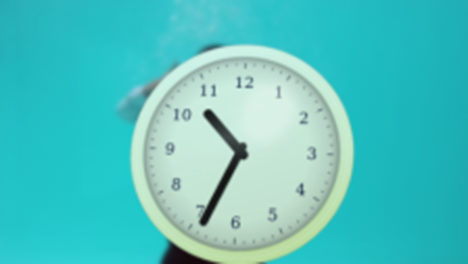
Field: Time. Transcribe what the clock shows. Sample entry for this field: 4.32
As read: 10.34
